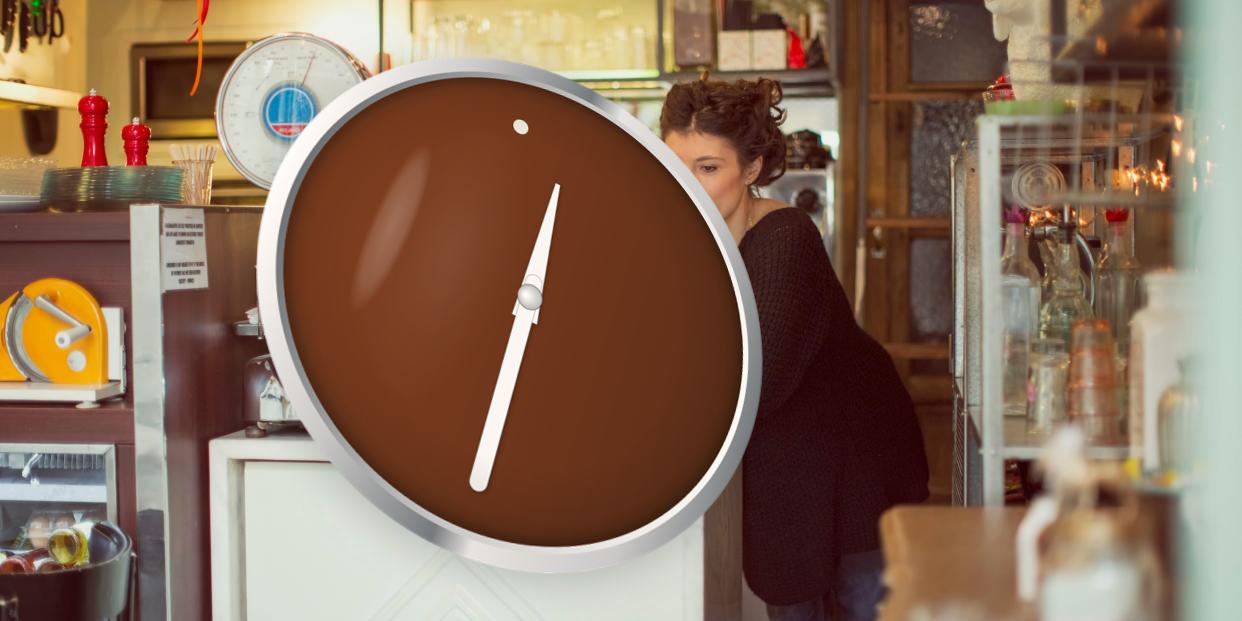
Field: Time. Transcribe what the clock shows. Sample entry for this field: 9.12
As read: 12.33
